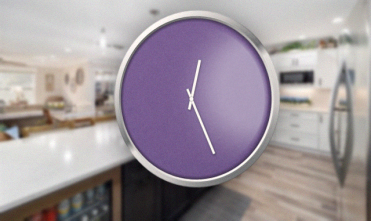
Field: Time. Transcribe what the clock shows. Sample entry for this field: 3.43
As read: 12.26
